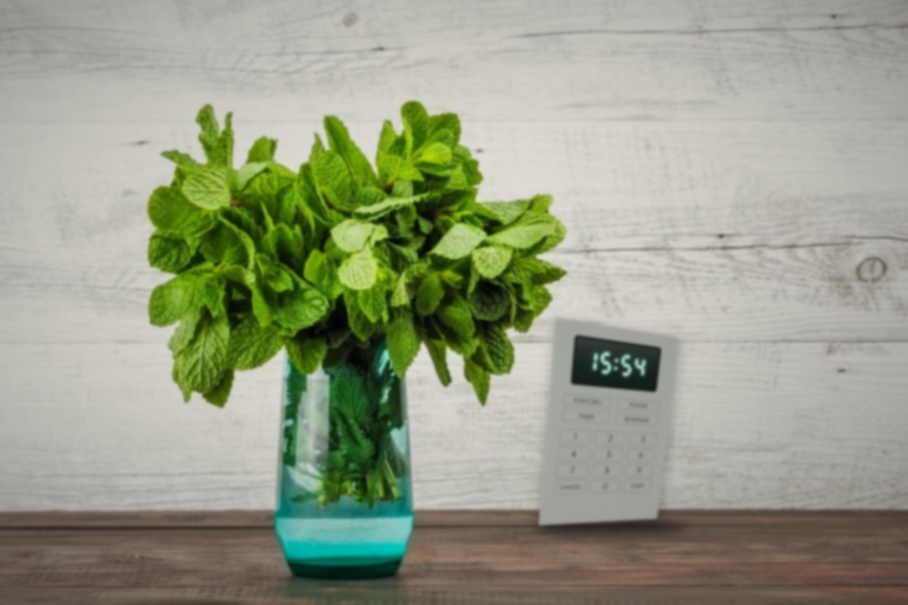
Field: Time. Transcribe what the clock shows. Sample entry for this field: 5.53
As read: 15.54
